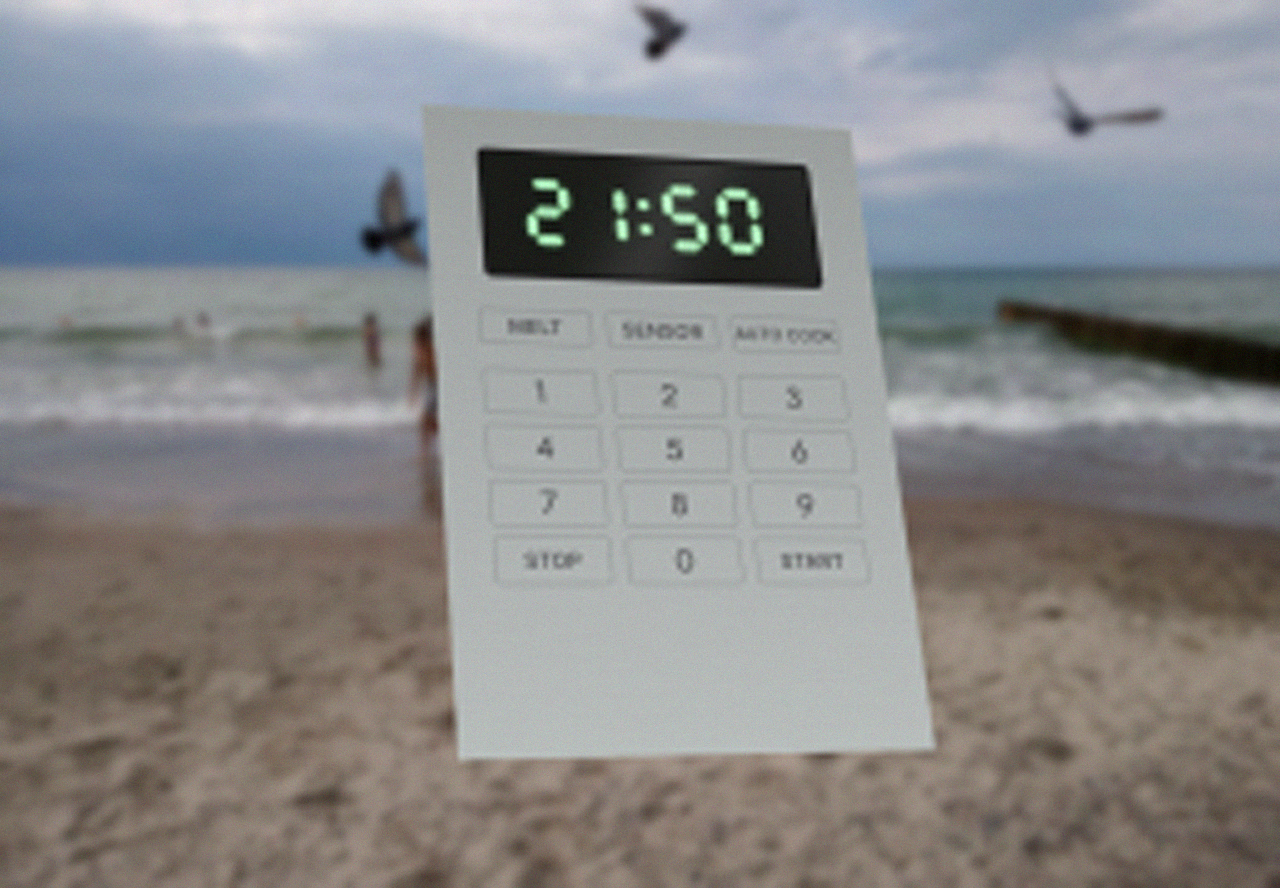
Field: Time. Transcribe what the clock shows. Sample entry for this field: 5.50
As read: 21.50
